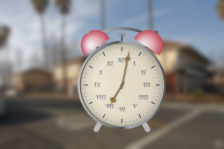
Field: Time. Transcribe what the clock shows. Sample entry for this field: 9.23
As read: 7.02
